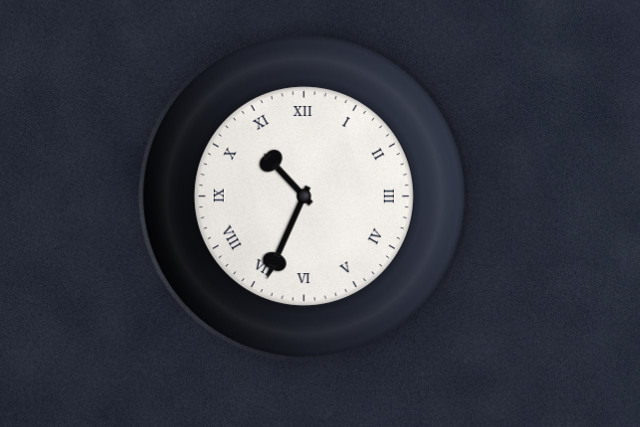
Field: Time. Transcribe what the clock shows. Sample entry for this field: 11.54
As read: 10.34
